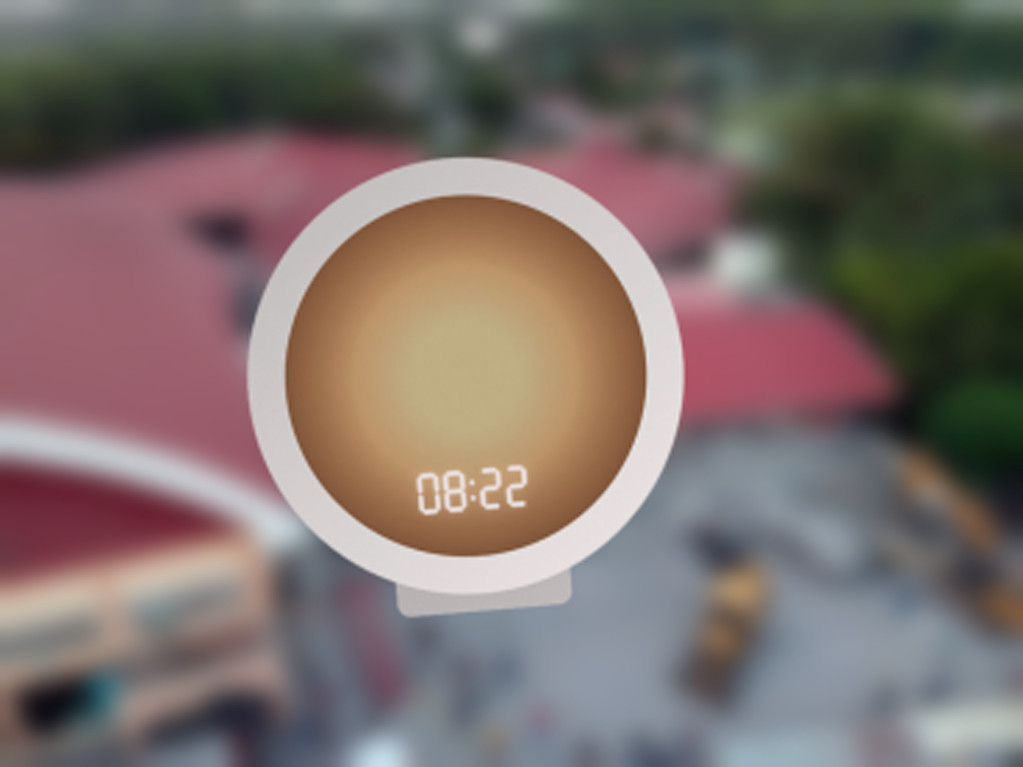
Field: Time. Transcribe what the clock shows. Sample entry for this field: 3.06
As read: 8.22
